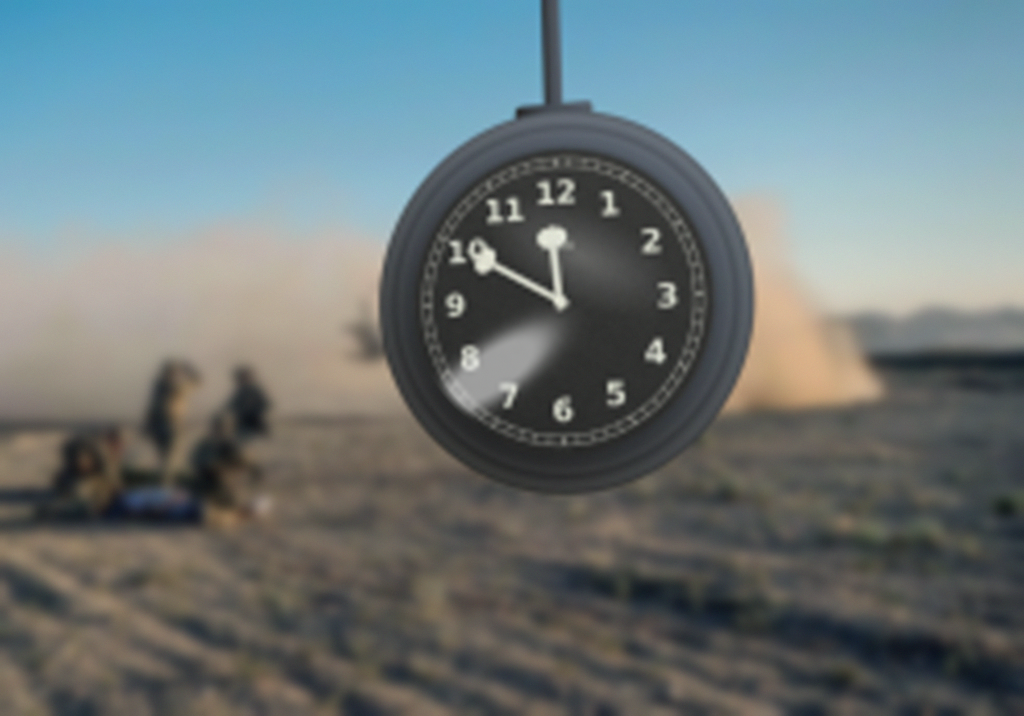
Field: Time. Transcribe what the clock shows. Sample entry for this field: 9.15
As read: 11.50
